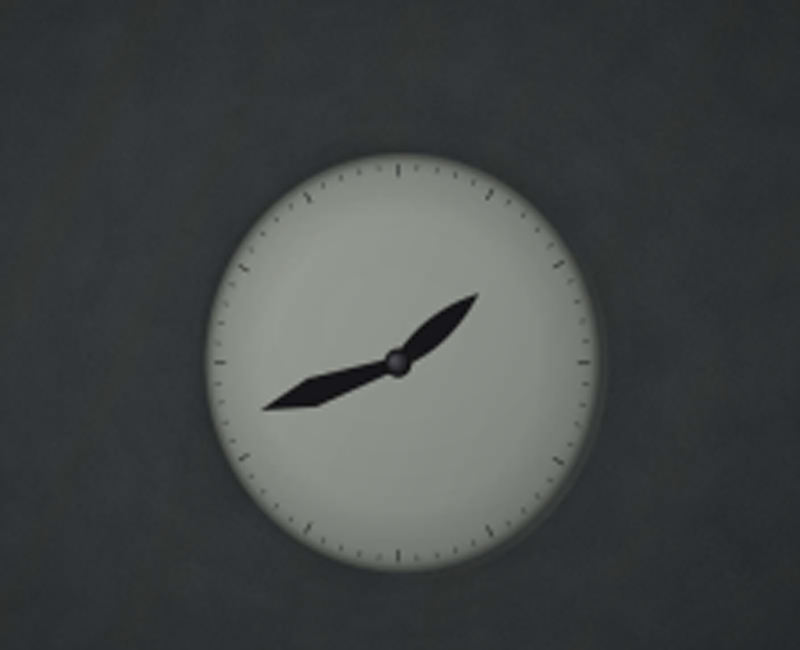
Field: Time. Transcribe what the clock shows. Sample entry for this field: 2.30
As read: 1.42
